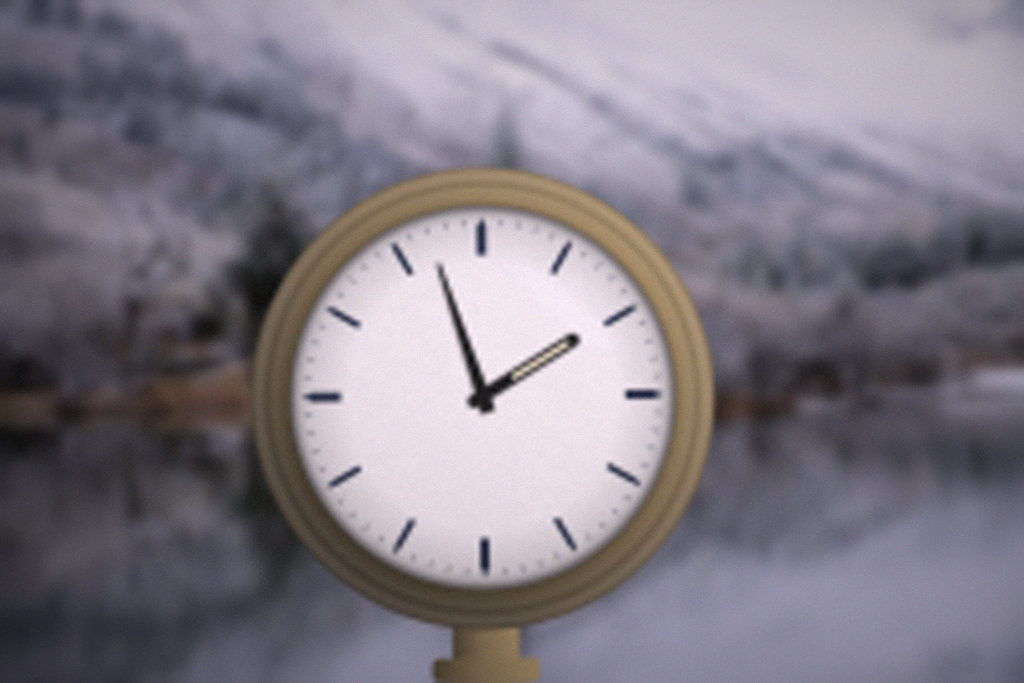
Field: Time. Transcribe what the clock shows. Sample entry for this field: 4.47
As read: 1.57
